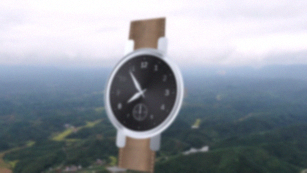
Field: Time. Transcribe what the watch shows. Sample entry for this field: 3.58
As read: 7.54
